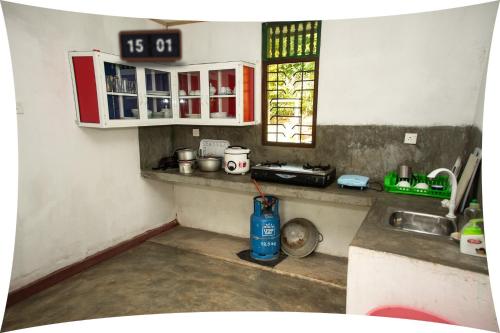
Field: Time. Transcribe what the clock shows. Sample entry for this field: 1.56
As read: 15.01
